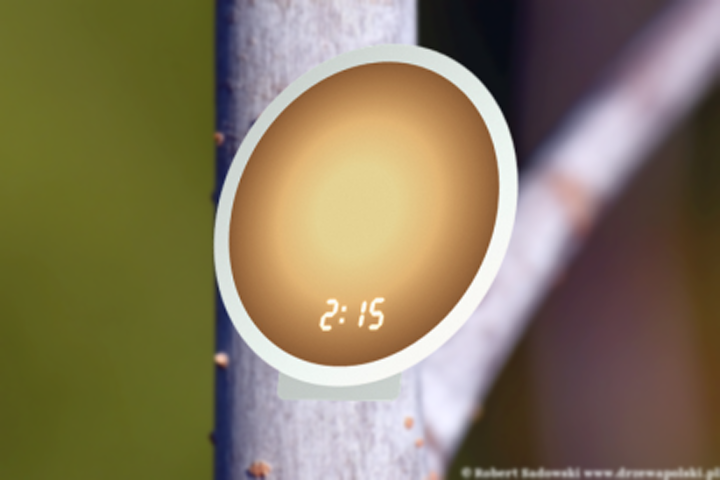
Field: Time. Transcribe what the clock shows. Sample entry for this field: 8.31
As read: 2.15
